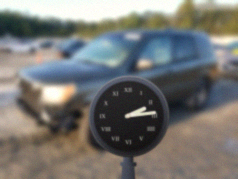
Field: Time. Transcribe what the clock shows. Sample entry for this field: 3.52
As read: 2.14
